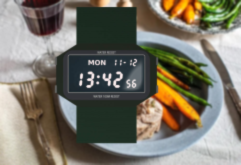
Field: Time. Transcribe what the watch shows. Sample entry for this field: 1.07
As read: 13.42
